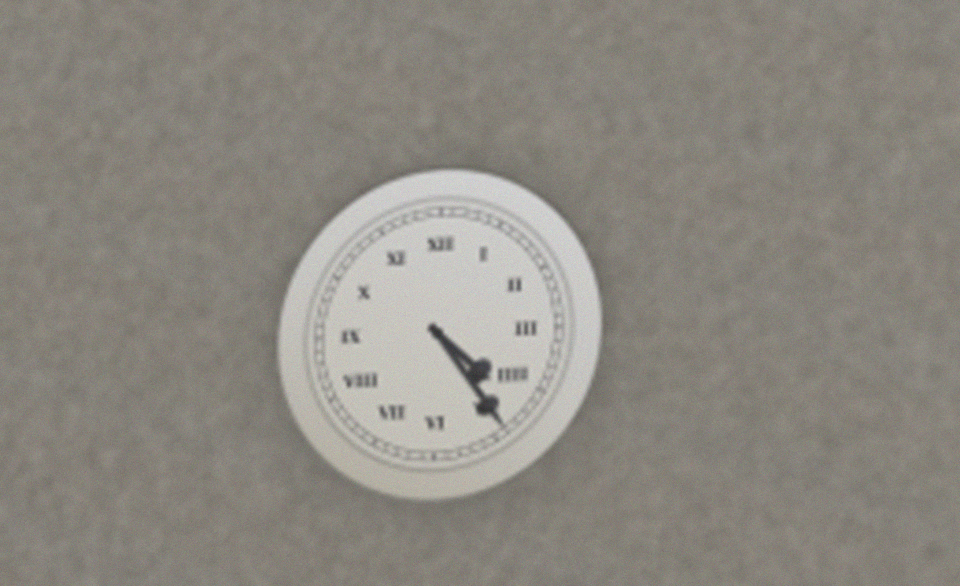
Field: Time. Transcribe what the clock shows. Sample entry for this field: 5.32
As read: 4.24
